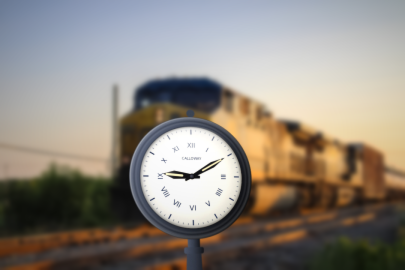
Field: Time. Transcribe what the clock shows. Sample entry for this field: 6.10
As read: 9.10
